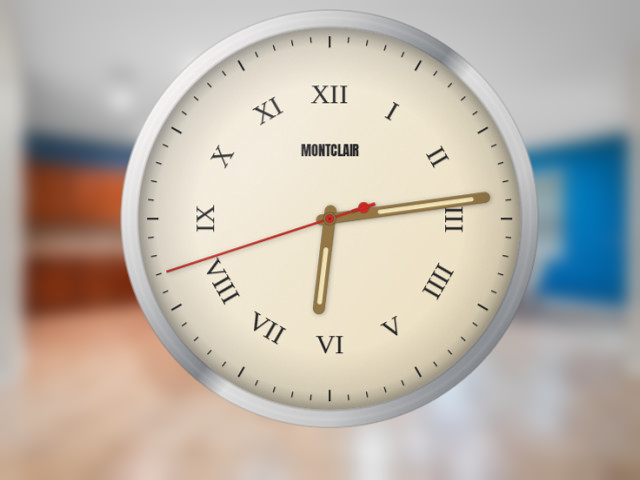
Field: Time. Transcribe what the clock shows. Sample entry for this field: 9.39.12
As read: 6.13.42
